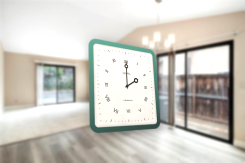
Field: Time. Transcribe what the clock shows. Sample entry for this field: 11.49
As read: 2.00
